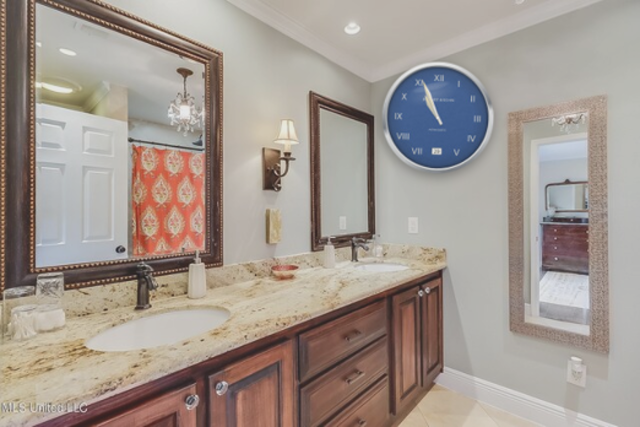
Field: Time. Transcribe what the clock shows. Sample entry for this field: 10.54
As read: 10.56
